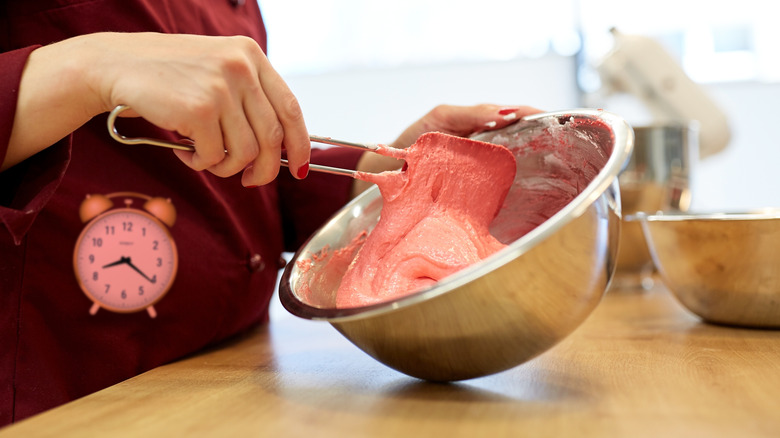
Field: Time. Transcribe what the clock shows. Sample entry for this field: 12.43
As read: 8.21
